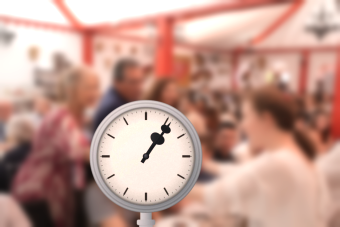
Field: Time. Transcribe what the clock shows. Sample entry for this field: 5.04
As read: 1.06
